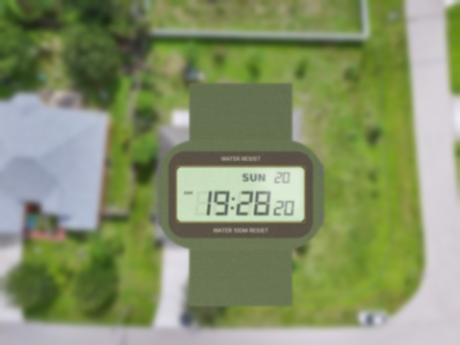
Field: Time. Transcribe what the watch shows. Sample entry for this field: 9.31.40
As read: 19.28.20
